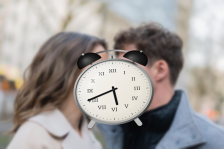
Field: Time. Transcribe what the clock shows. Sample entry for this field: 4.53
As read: 5.41
